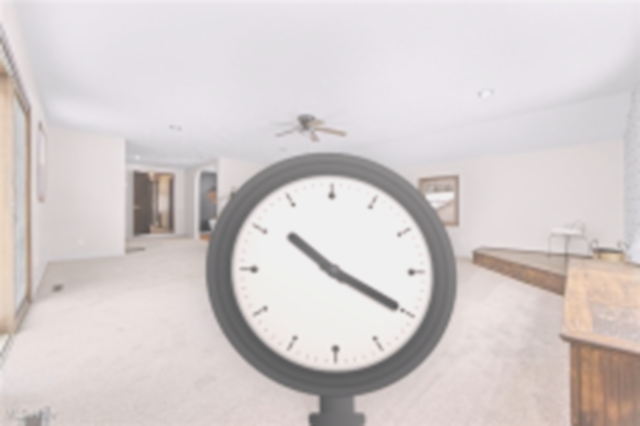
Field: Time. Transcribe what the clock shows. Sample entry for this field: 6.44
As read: 10.20
